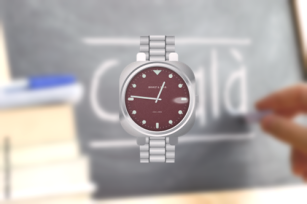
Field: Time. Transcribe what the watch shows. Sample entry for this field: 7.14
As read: 12.46
